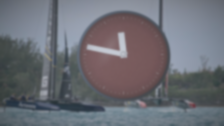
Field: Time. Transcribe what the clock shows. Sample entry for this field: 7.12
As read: 11.47
